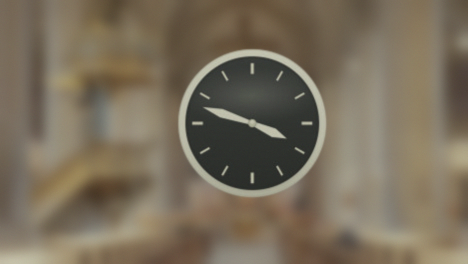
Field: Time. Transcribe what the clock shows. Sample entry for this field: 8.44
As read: 3.48
